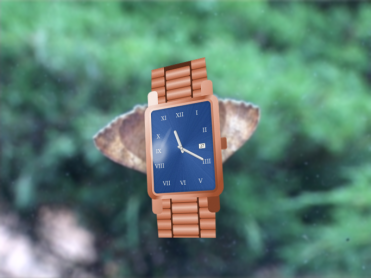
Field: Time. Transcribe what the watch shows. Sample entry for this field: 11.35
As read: 11.20
